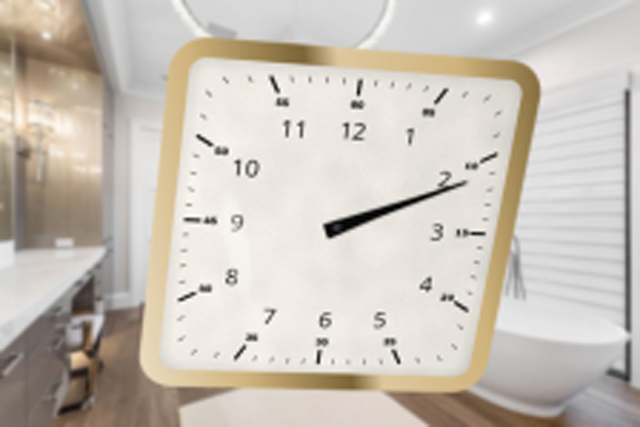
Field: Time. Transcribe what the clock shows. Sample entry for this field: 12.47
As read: 2.11
